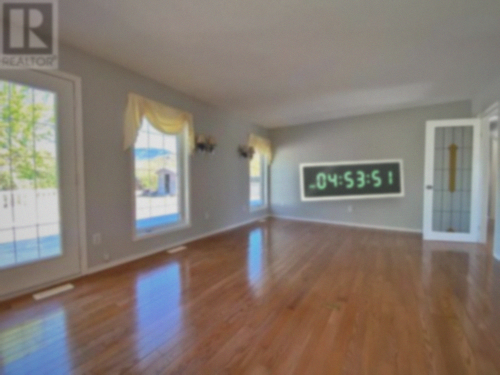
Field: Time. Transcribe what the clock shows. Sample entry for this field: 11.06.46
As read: 4.53.51
